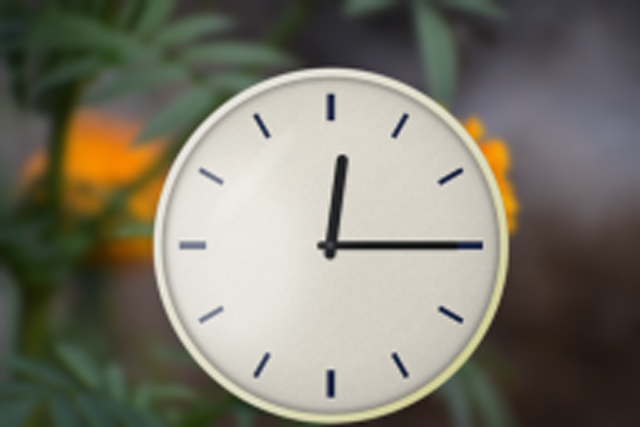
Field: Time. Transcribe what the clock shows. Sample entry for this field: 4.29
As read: 12.15
